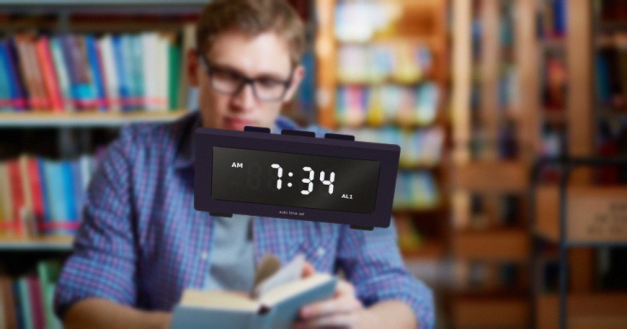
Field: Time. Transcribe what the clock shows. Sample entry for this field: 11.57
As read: 7.34
